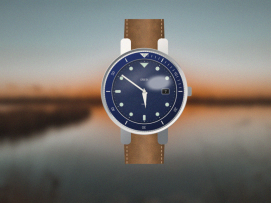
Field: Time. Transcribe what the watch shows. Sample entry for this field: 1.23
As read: 5.51
